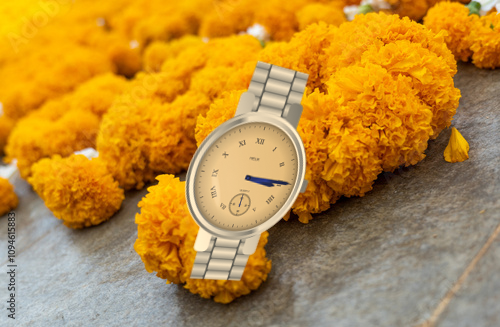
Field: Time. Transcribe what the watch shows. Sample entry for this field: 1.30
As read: 3.15
